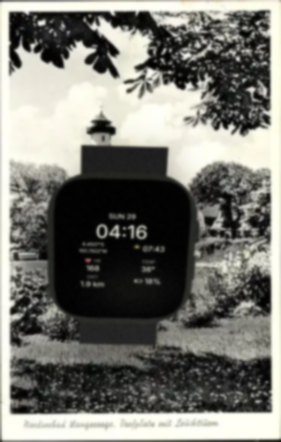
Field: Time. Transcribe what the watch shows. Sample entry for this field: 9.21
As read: 4.16
